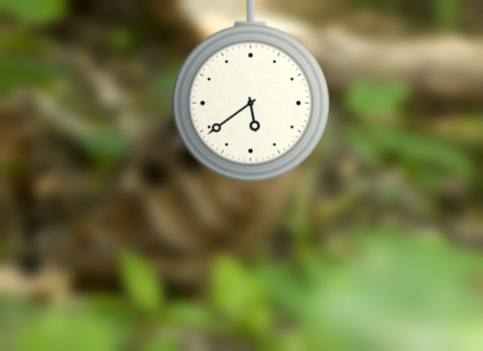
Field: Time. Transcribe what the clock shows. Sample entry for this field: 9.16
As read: 5.39
